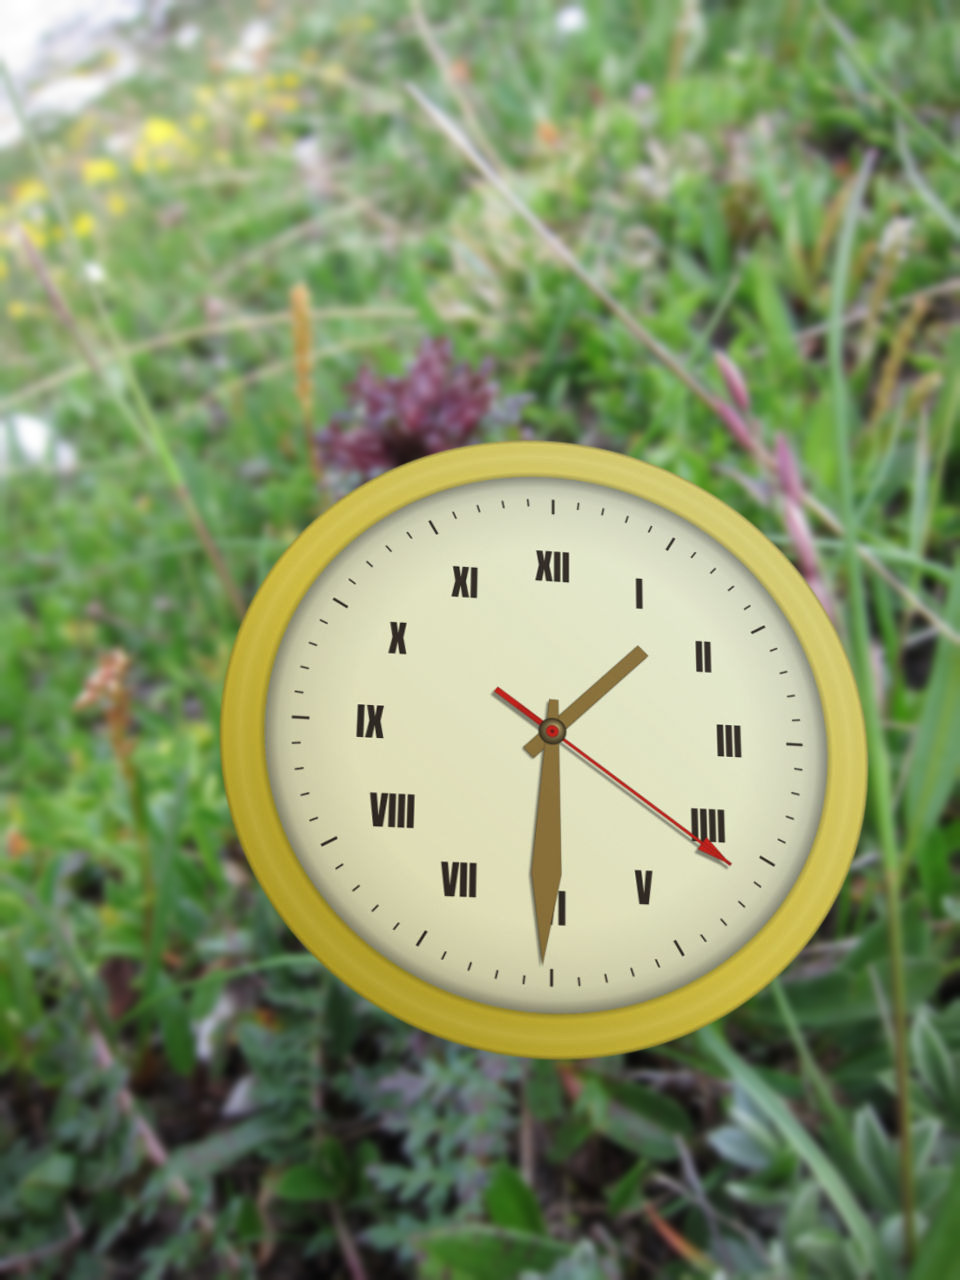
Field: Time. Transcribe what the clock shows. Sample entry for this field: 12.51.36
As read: 1.30.21
